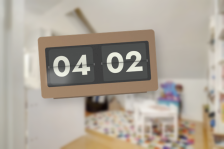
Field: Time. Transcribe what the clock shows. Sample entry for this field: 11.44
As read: 4.02
